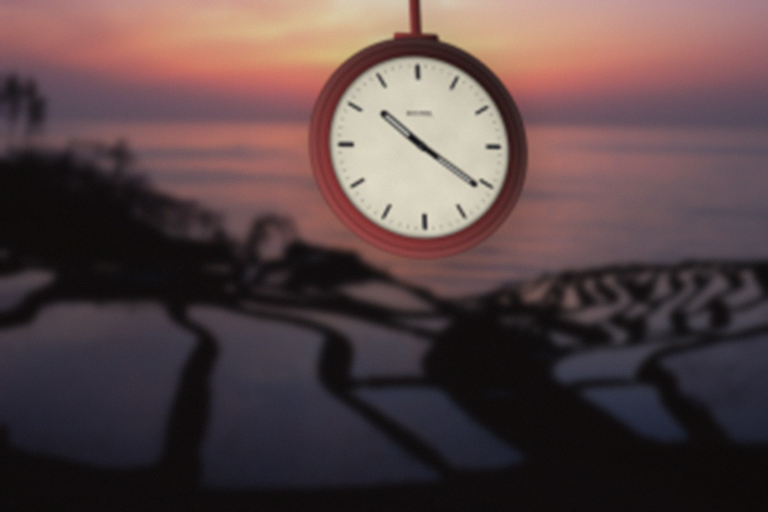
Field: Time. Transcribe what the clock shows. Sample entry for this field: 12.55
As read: 10.21
